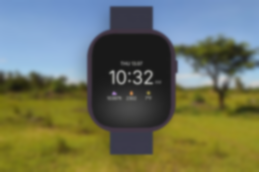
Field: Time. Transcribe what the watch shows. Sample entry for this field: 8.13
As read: 10.32
